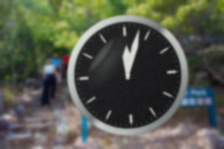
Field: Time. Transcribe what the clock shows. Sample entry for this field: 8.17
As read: 12.03
